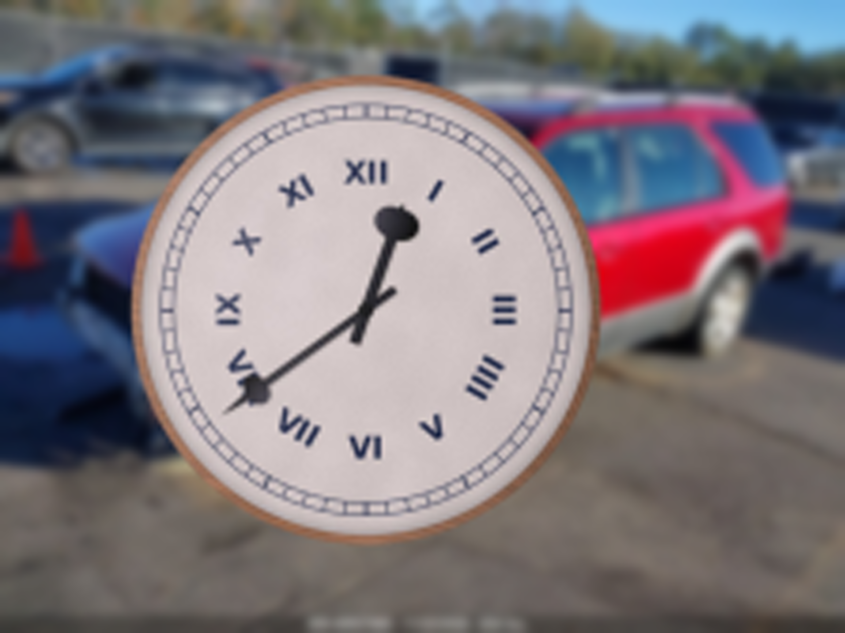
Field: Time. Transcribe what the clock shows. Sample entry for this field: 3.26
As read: 12.39
